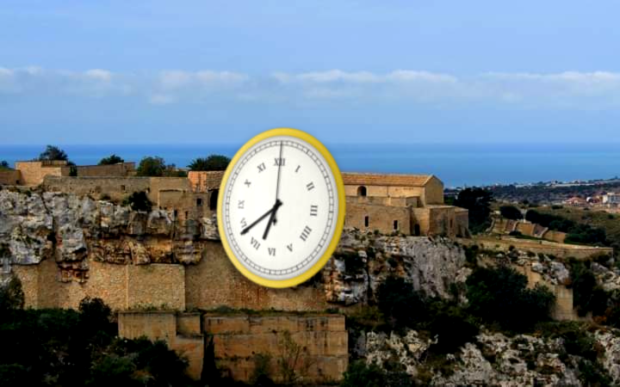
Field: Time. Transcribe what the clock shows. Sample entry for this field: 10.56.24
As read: 6.39.00
